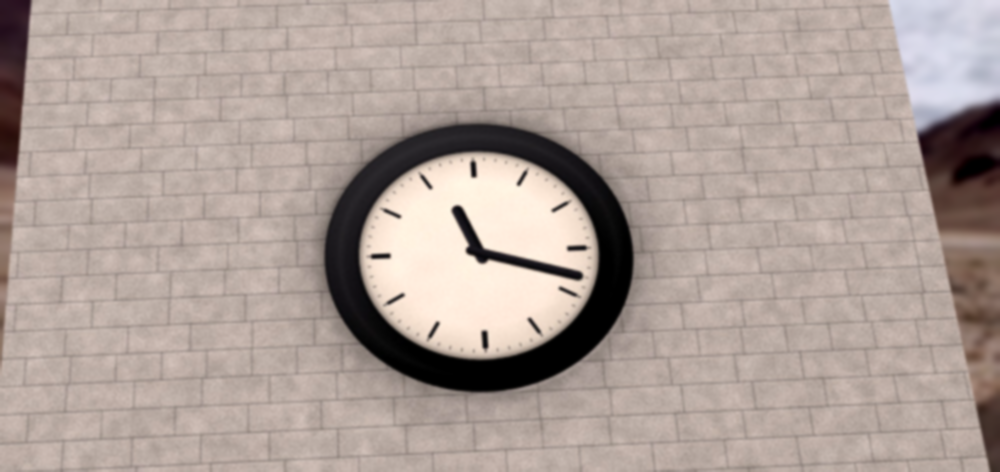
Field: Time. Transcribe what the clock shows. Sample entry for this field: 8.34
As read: 11.18
